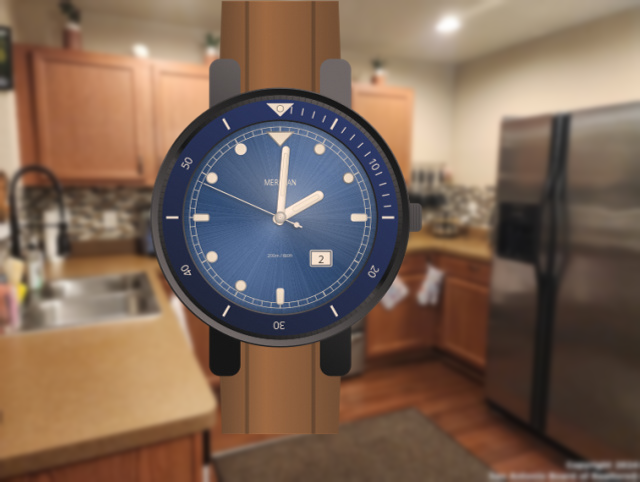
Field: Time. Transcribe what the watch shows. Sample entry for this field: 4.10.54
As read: 2.00.49
